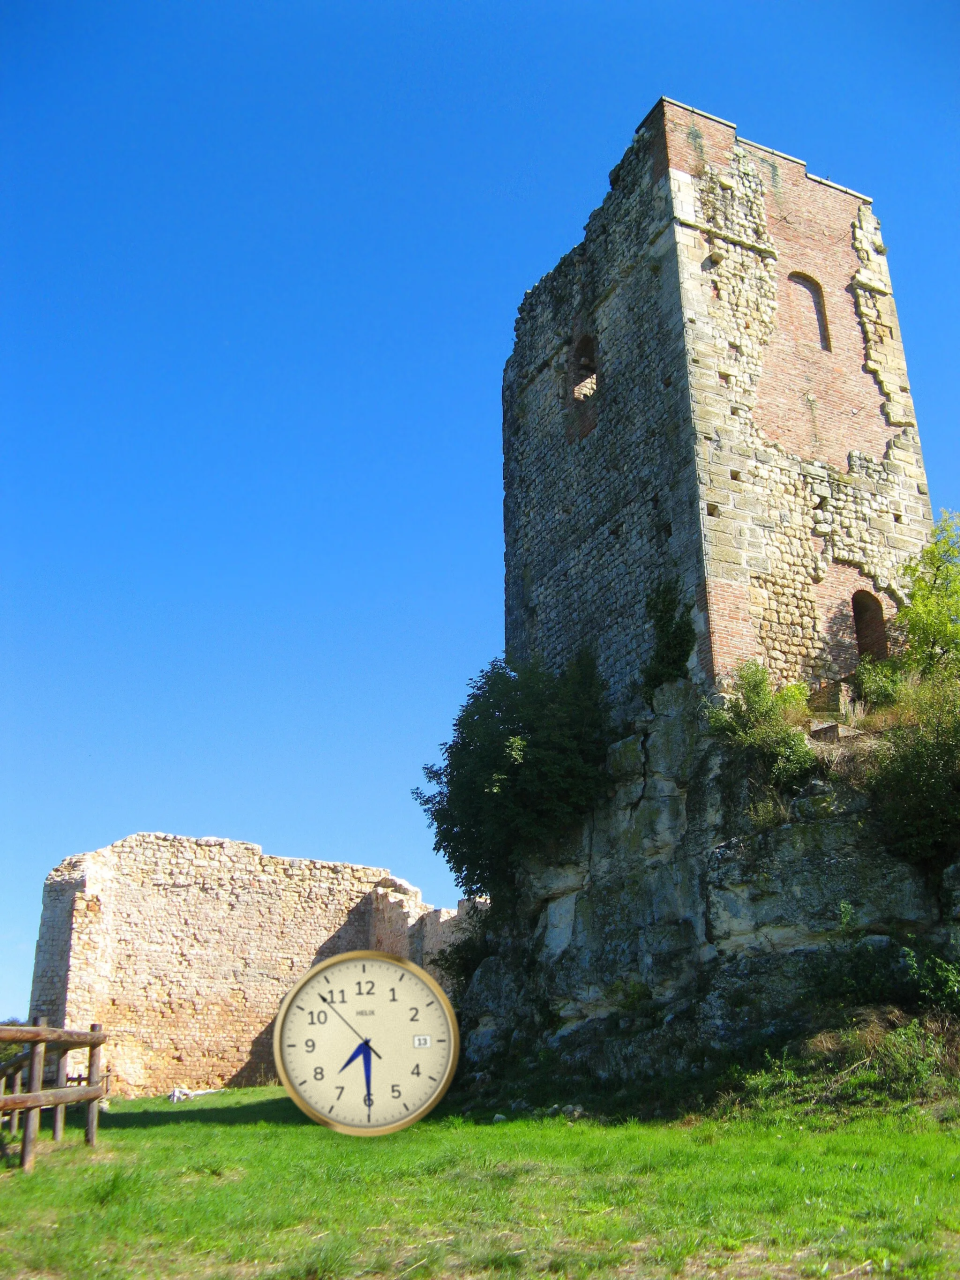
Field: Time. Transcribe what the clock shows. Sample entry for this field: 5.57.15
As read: 7.29.53
